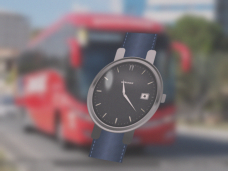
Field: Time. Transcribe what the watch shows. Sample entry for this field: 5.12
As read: 11.22
